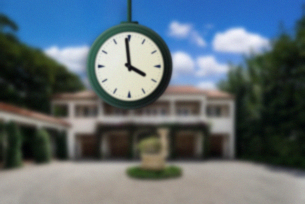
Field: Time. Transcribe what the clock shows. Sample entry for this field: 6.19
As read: 3.59
